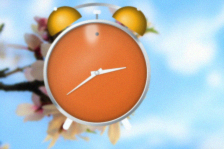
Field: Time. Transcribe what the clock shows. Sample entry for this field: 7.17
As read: 2.39
